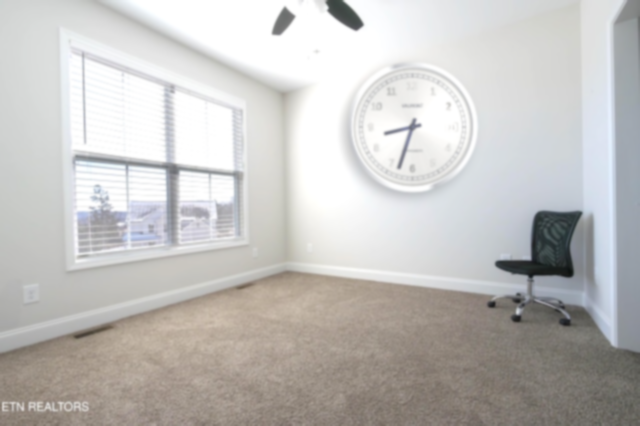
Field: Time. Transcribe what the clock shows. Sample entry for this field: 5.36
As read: 8.33
